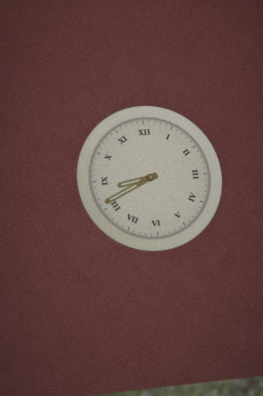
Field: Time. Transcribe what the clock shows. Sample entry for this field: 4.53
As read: 8.41
